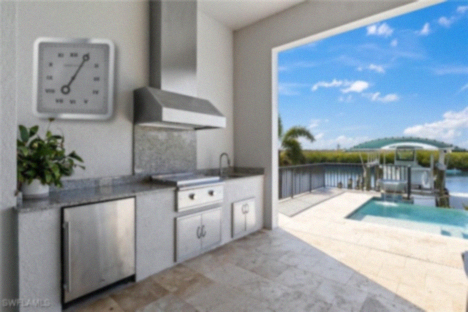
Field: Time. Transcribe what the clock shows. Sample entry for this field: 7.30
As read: 7.05
